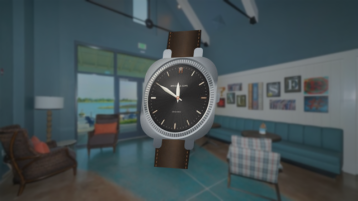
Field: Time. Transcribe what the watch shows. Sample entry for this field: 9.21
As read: 11.50
